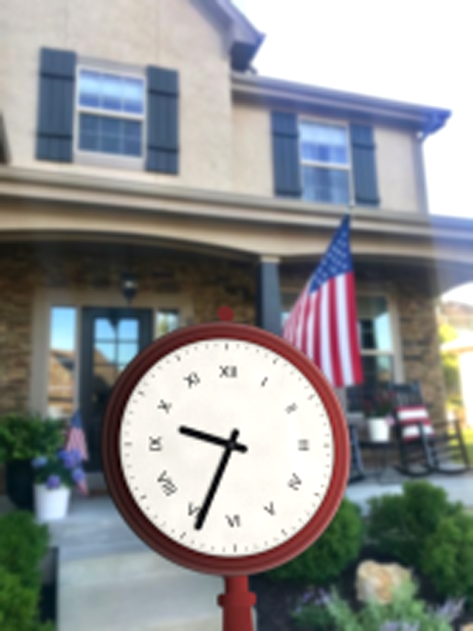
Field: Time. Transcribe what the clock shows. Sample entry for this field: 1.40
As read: 9.34
